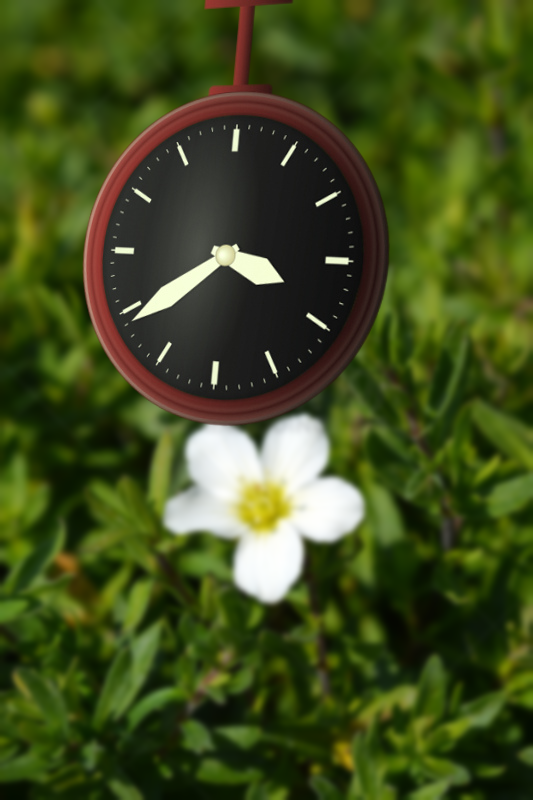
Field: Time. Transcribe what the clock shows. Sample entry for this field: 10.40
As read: 3.39
